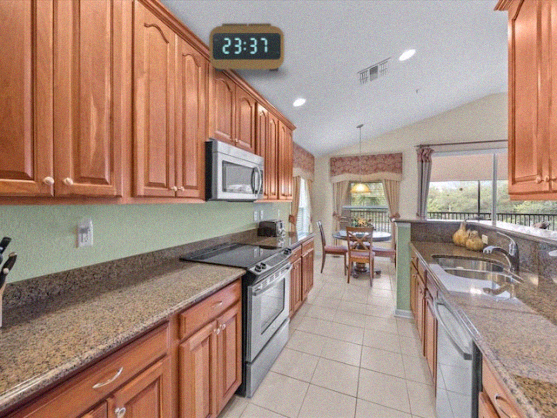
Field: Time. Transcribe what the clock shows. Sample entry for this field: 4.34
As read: 23.37
